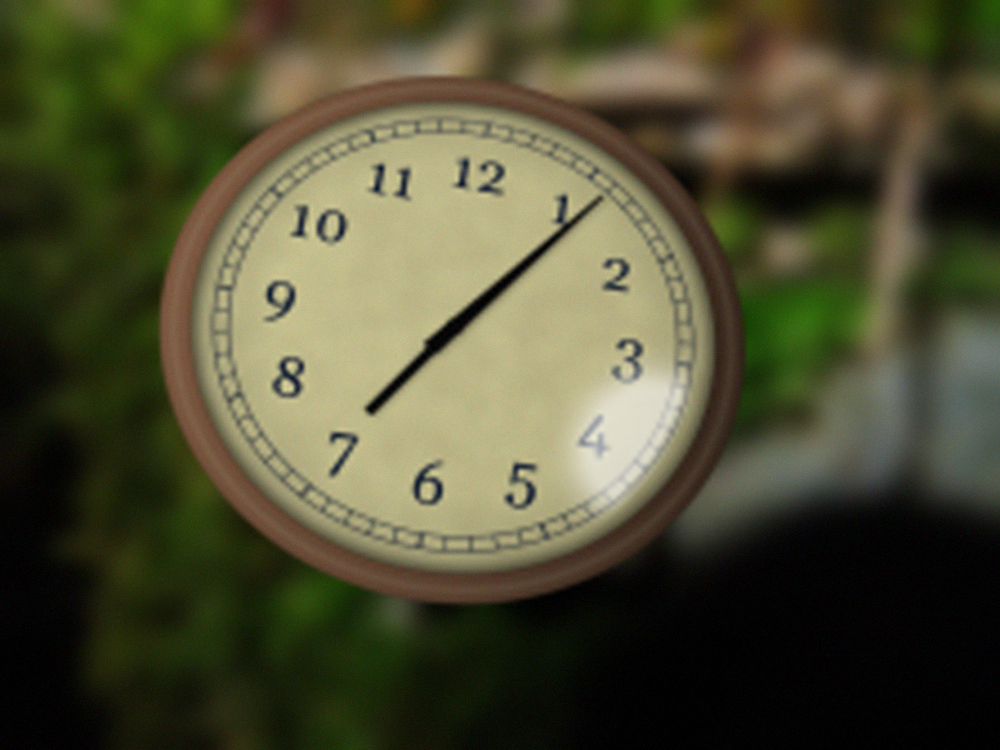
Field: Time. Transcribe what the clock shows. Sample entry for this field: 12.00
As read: 7.06
